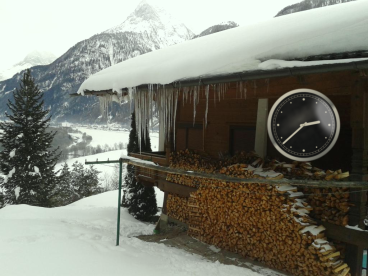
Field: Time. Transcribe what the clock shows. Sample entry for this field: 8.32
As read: 2.38
